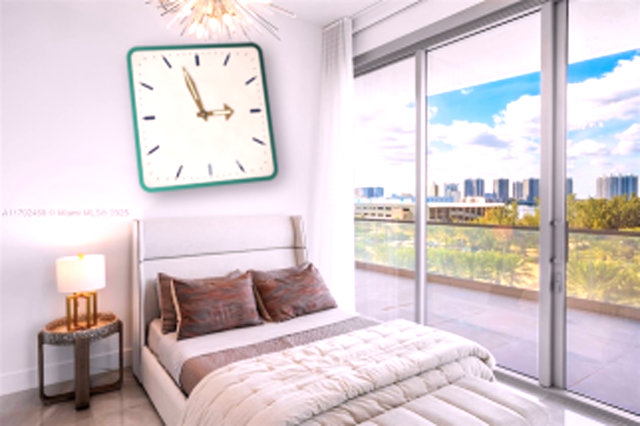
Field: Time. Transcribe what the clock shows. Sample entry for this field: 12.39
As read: 2.57
